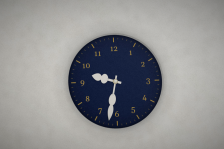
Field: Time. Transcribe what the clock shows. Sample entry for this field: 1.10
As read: 9.32
